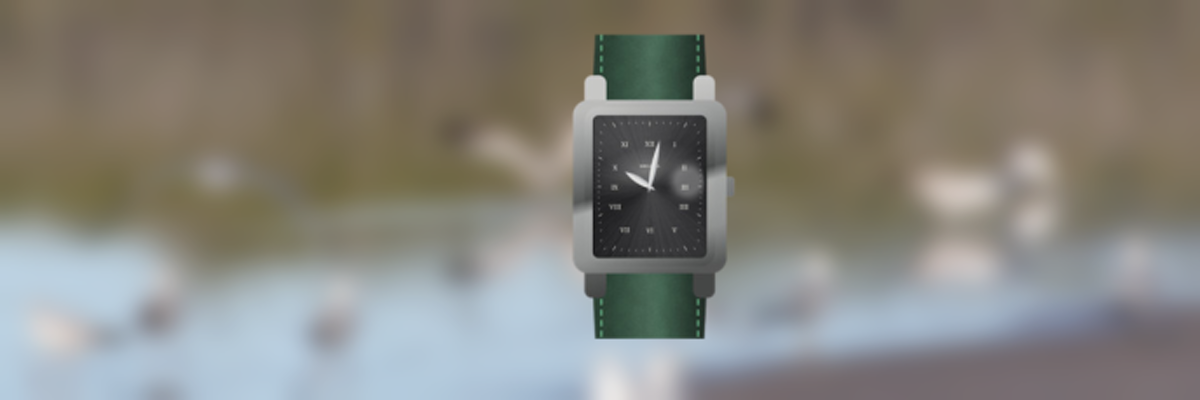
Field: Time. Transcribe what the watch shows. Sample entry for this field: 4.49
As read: 10.02
